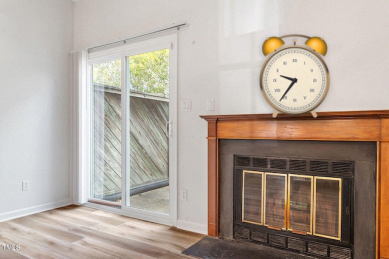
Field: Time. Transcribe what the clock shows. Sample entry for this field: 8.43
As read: 9.36
